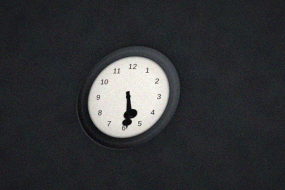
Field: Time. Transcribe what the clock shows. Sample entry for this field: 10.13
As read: 5.29
